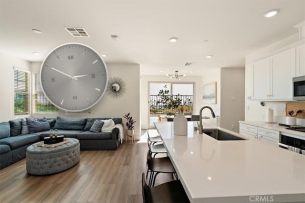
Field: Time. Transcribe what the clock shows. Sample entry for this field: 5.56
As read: 2.50
